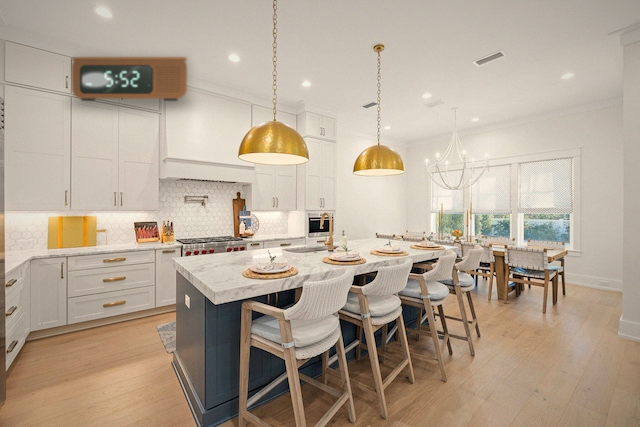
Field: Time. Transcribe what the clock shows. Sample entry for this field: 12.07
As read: 5.52
